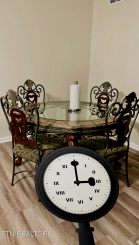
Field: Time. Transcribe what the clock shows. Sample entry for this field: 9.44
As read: 3.00
